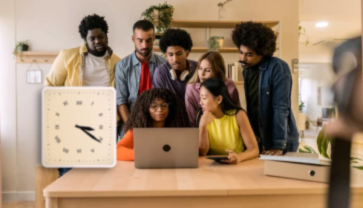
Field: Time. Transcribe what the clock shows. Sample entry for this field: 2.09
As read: 3.21
